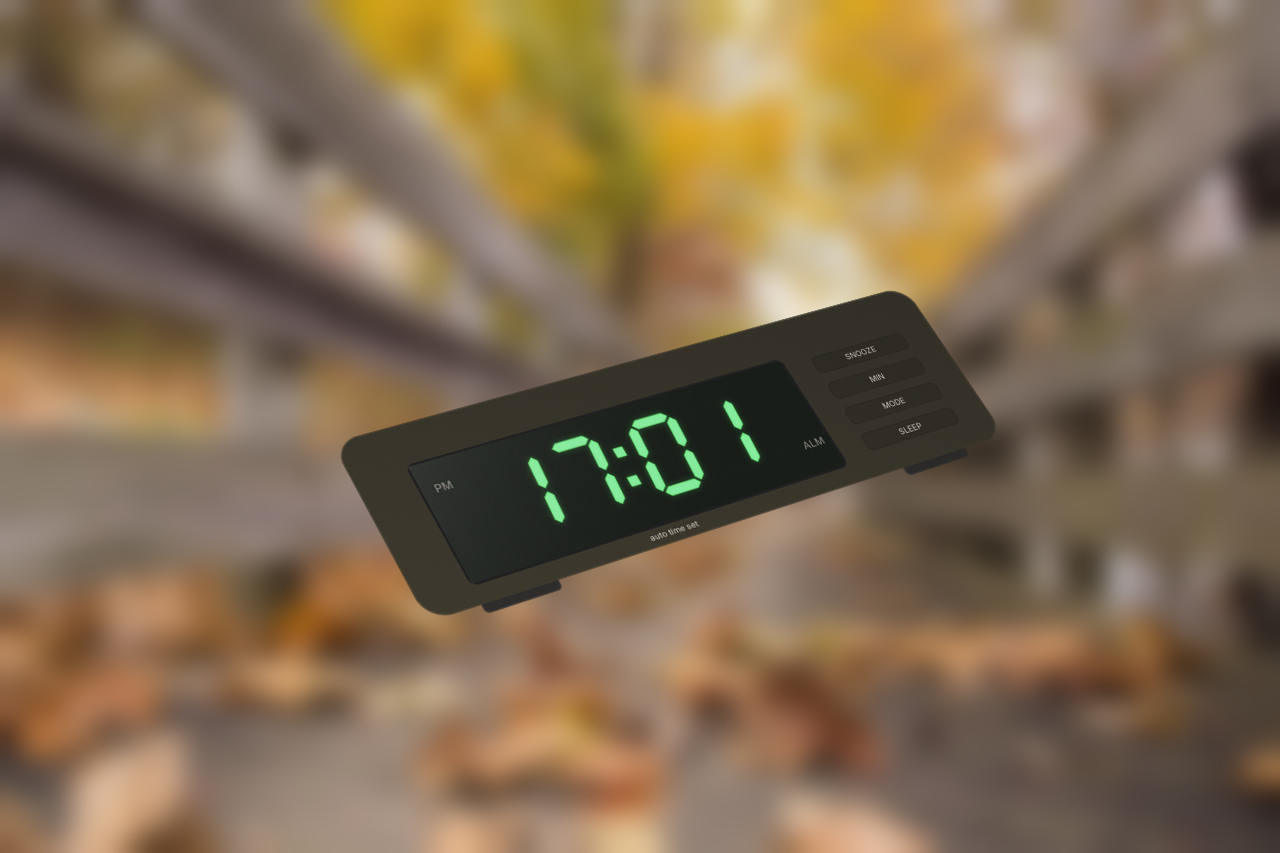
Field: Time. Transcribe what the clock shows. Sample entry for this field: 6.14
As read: 17.01
